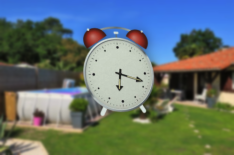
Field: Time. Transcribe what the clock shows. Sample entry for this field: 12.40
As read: 6.18
